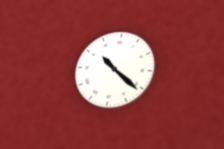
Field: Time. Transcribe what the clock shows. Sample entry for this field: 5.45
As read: 10.21
